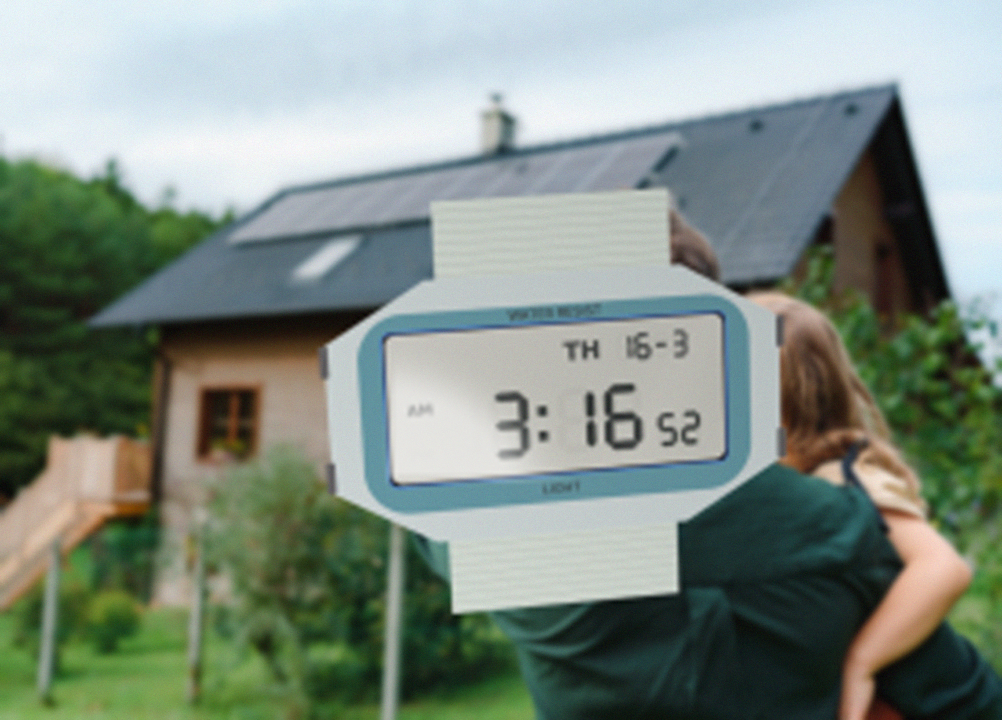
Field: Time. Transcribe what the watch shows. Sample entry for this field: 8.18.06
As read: 3.16.52
